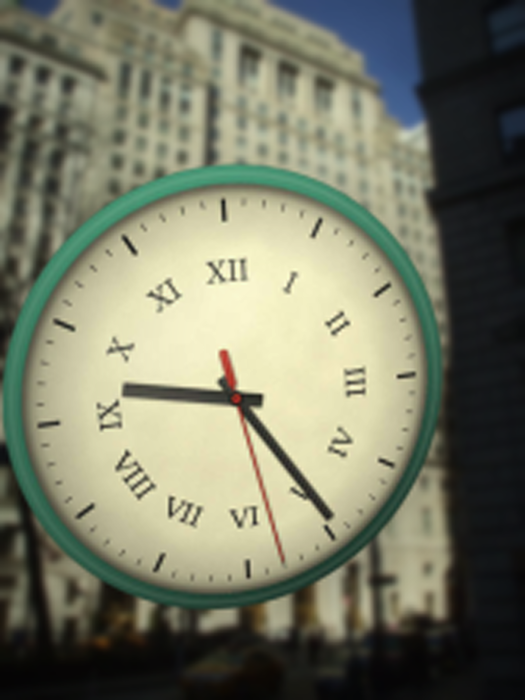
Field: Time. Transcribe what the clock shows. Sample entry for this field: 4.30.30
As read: 9.24.28
